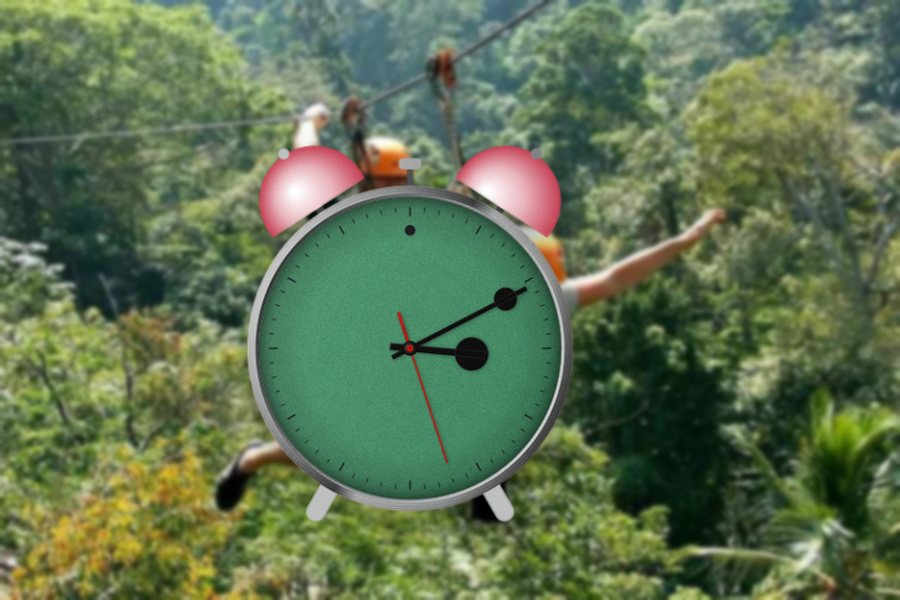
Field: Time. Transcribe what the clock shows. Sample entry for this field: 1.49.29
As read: 3.10.27
